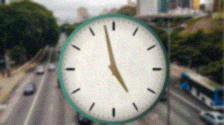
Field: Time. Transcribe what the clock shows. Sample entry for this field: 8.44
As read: 4.58
